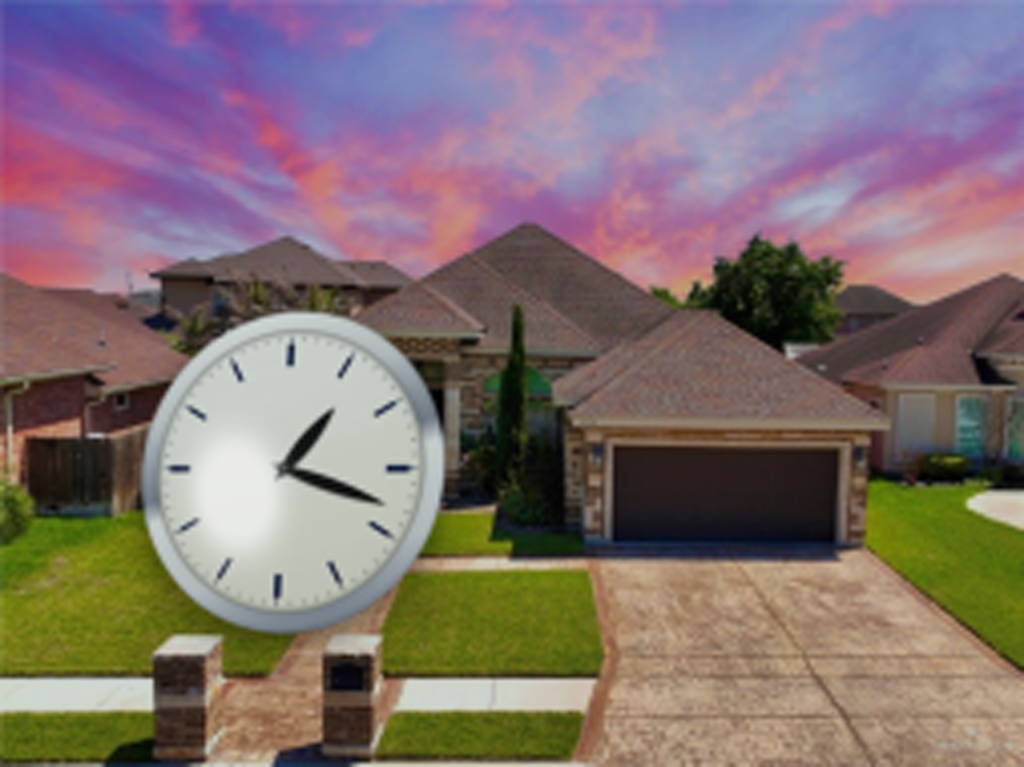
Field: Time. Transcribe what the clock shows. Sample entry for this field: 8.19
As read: 1.18
